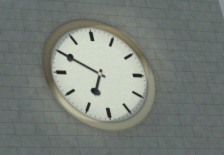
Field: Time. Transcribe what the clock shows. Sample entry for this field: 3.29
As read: 6.50
